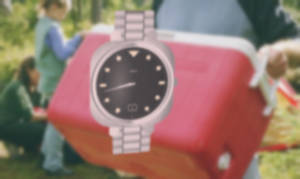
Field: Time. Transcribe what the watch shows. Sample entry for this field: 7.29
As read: 8.43
